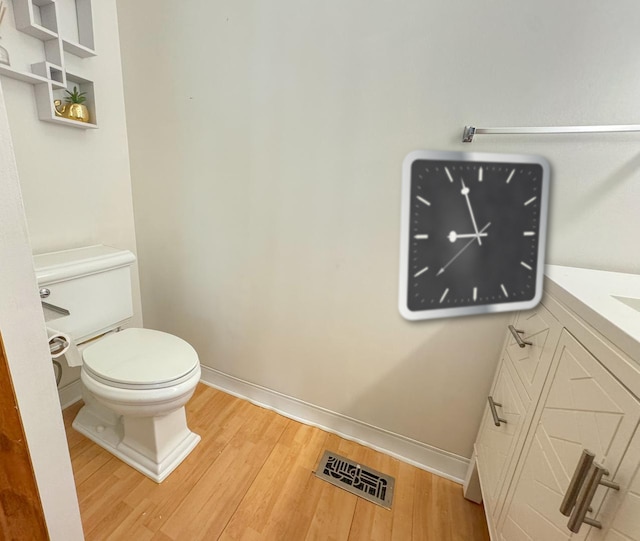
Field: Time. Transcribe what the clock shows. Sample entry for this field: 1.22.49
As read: 8.56.38
